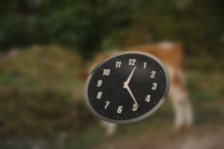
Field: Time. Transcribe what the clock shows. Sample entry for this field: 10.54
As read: 12.24
